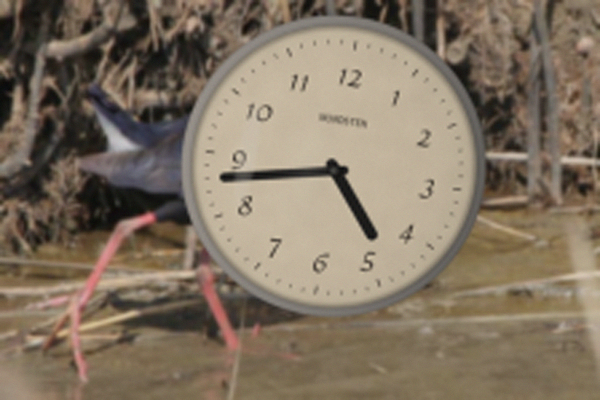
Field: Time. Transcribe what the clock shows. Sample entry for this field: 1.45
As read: 4.43
